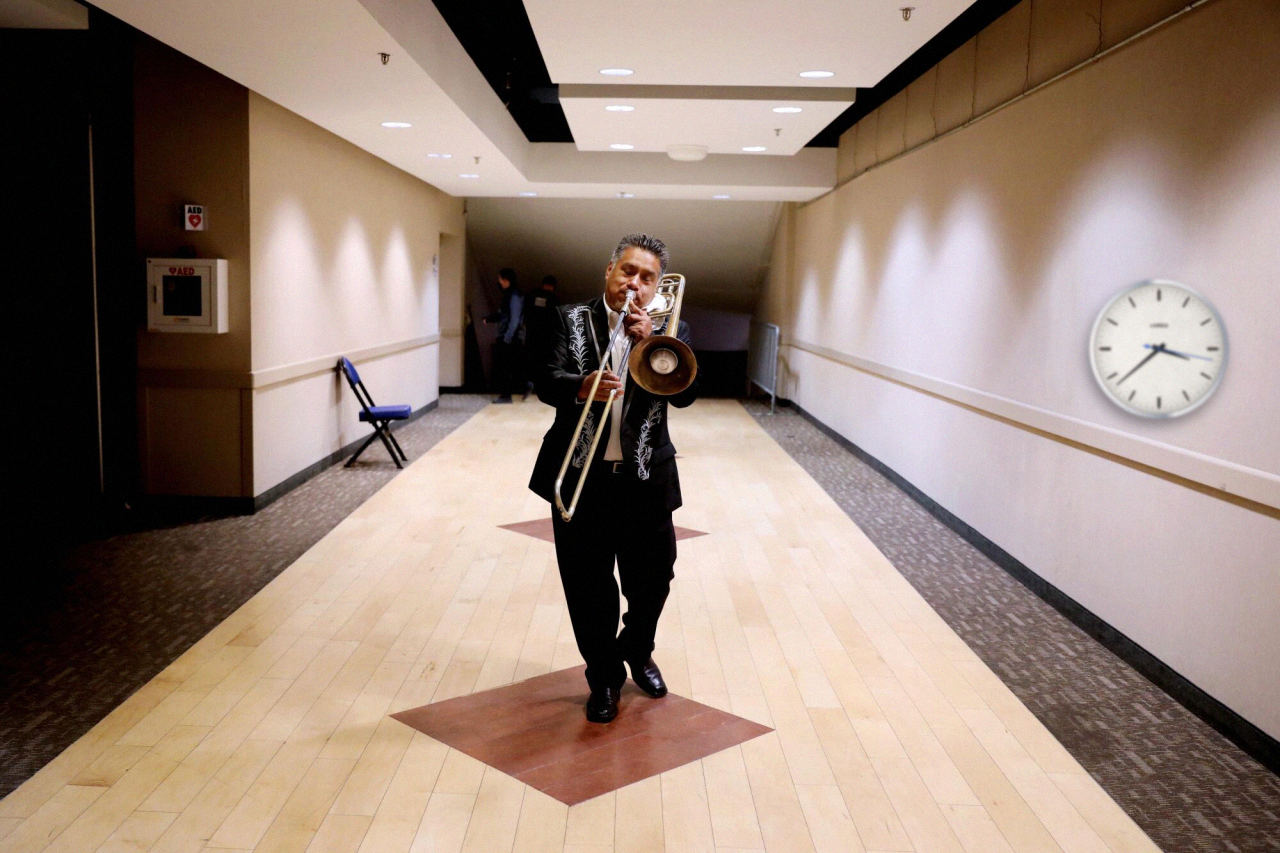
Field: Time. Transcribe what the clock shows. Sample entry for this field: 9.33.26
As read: 3.38.17
